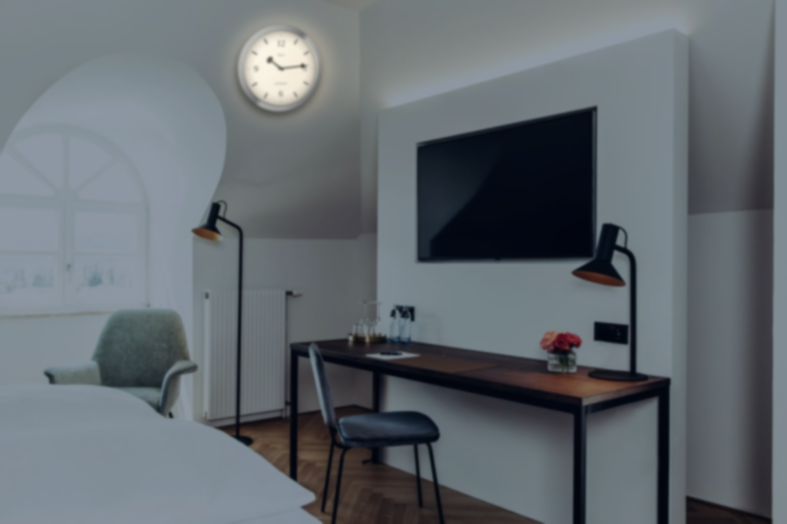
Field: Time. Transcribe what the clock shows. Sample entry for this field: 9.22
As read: 10.14
